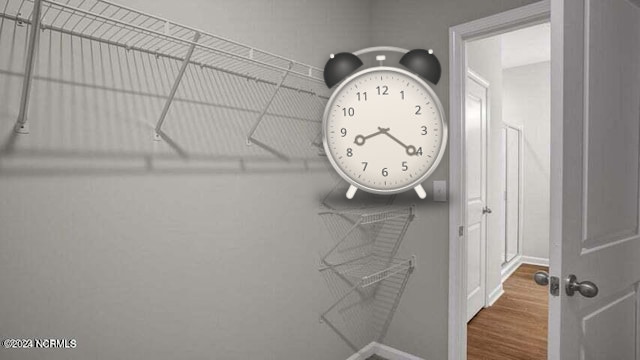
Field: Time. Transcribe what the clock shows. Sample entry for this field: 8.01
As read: 8.21
